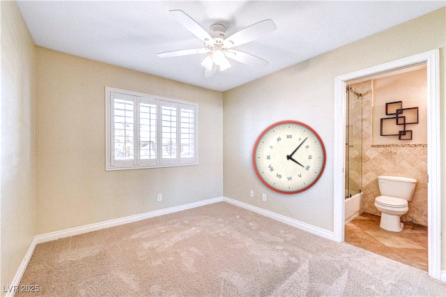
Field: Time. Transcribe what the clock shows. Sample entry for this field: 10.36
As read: 4.07
